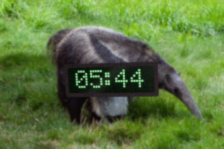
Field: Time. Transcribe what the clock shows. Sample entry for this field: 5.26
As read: 5.44
